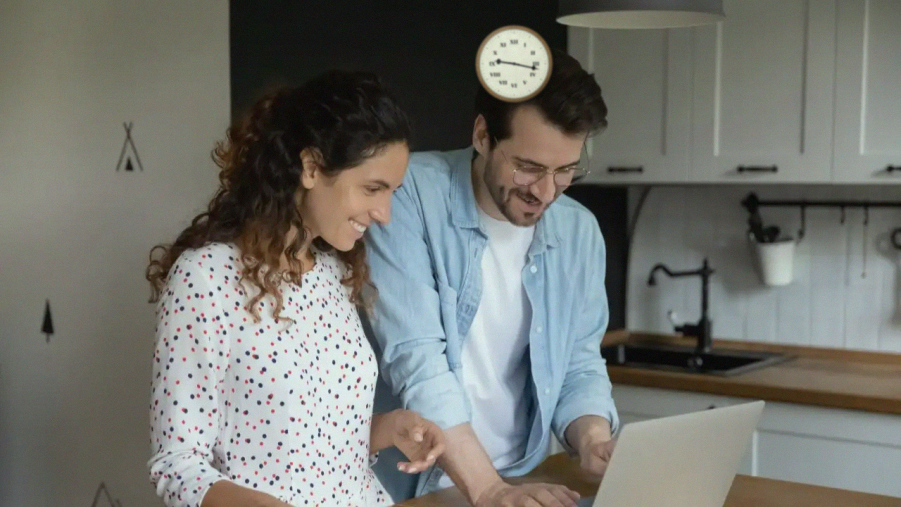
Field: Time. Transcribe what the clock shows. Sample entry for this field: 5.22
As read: 9.17
